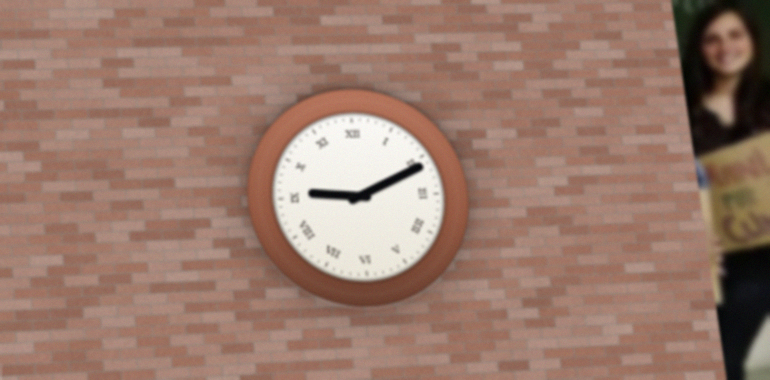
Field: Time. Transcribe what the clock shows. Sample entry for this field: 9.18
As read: 9.11
